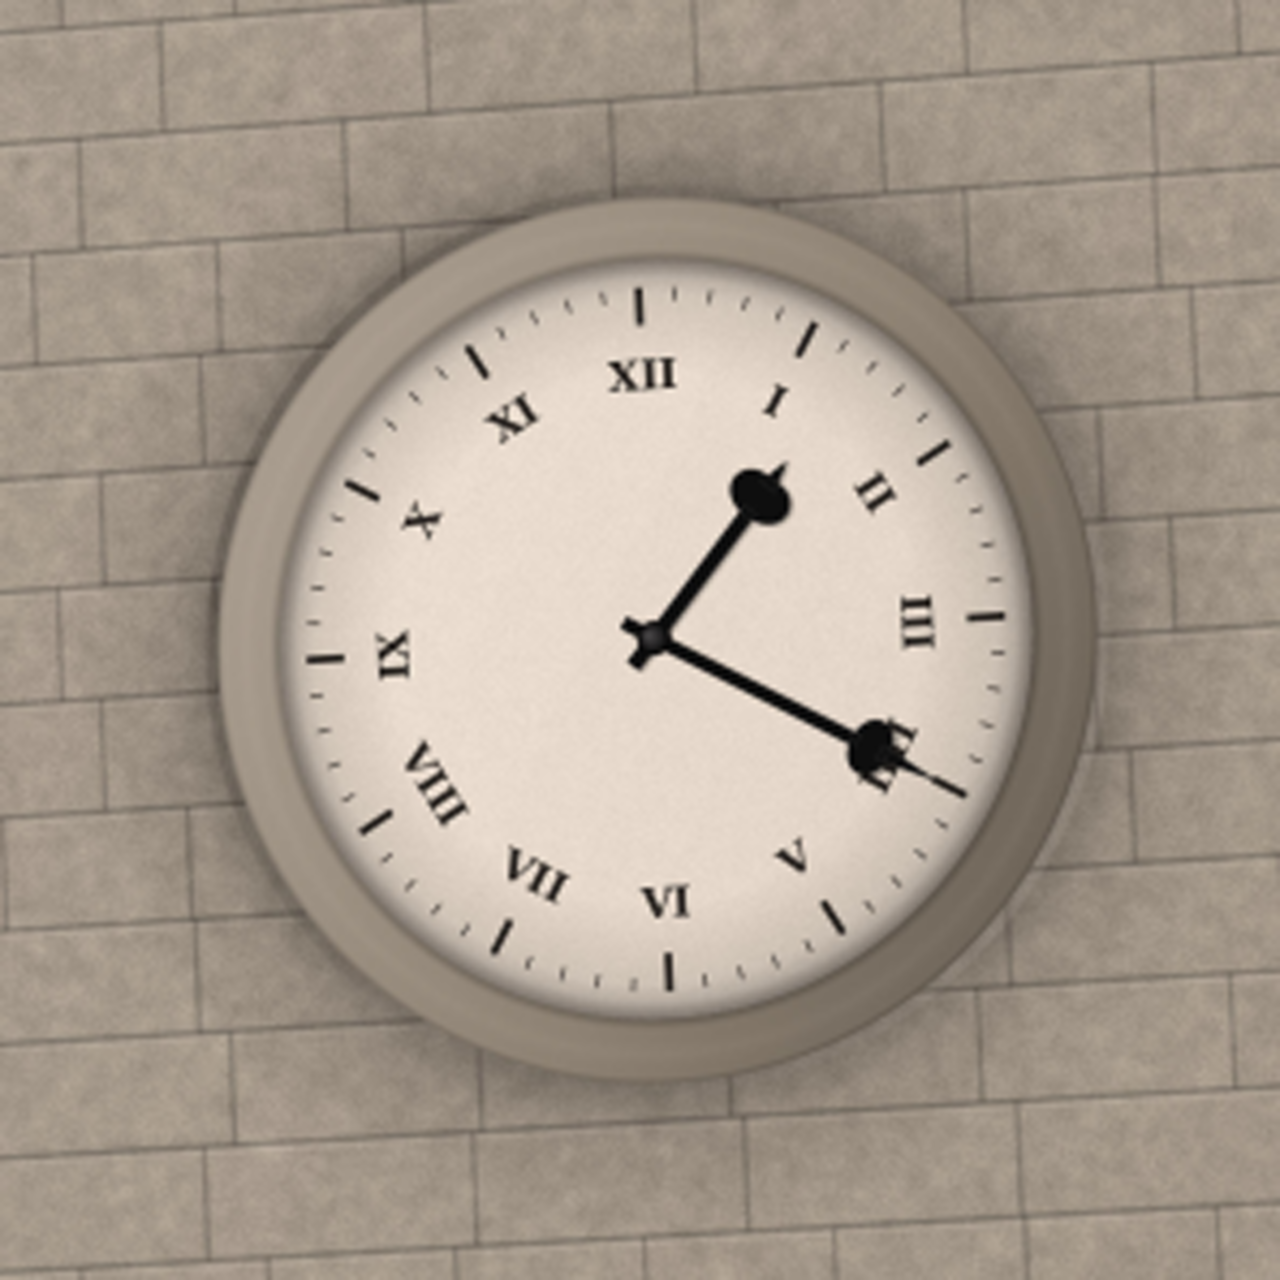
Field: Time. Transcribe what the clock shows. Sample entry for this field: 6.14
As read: 1.20
